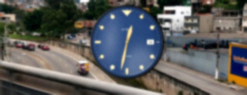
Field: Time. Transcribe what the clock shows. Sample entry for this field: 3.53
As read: 12.32
